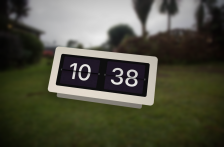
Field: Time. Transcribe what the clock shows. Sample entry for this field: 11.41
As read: 10.38
